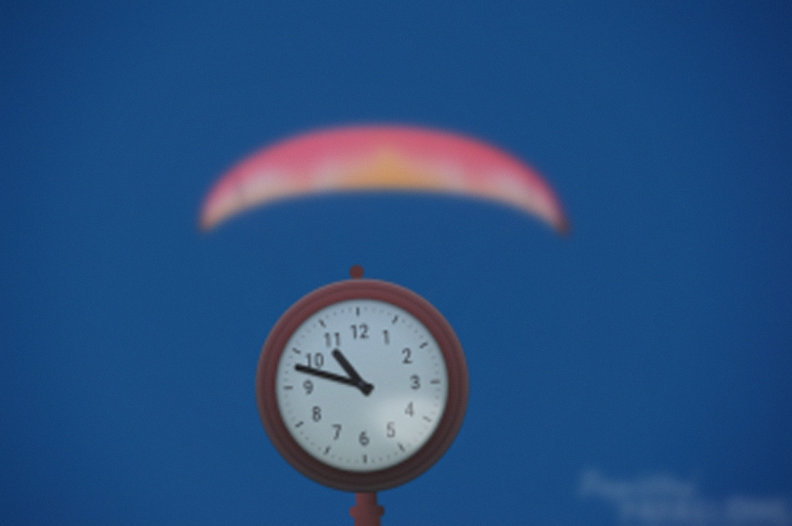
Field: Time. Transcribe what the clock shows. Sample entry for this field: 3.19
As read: 10.48
